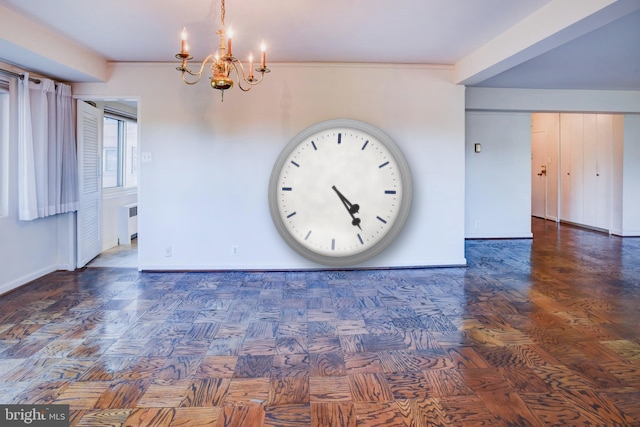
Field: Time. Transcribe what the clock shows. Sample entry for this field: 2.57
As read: 4.24
